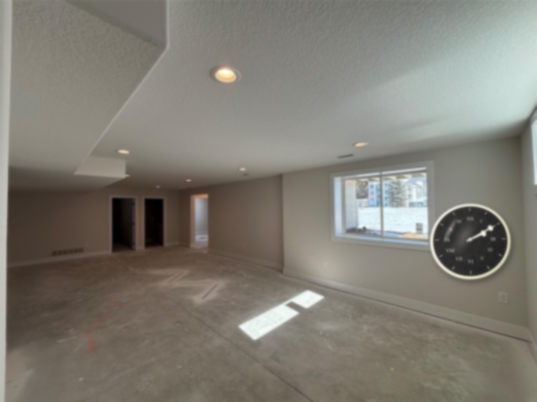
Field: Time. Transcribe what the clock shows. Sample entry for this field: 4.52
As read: 2.10
